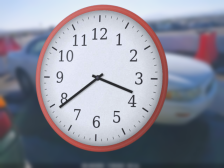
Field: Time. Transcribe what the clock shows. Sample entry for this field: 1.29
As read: 3.39
